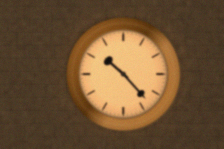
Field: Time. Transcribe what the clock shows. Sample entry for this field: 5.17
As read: 10.23
